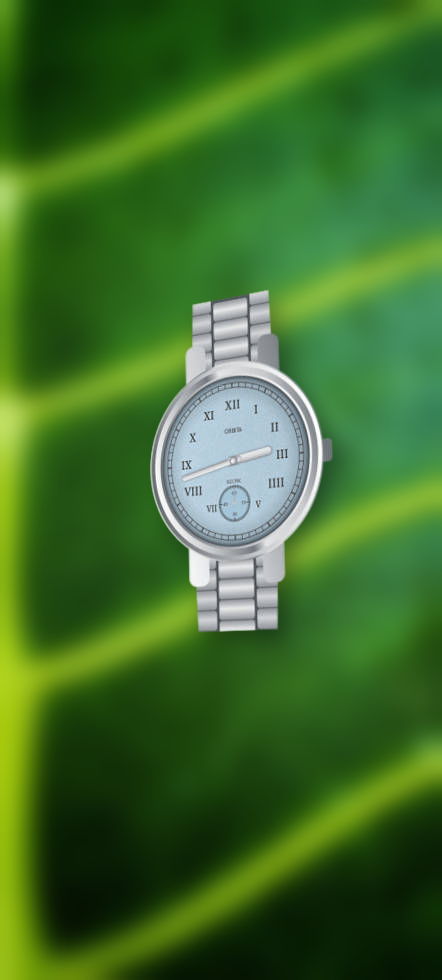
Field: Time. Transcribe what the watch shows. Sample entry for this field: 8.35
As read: 2.43
